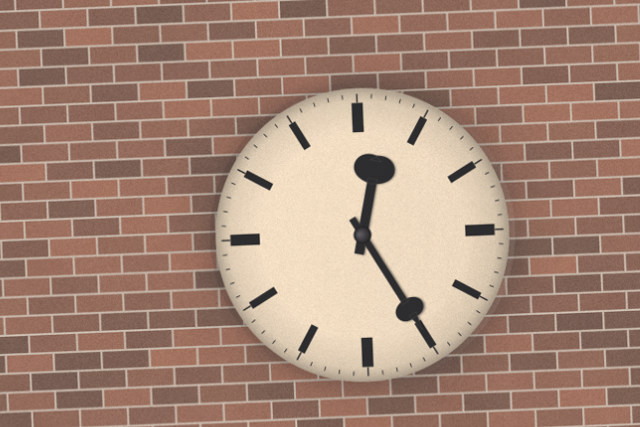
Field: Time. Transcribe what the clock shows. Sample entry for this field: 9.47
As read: 12.25
